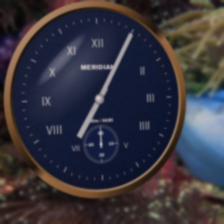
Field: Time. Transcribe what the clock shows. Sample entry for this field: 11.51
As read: 7.05
